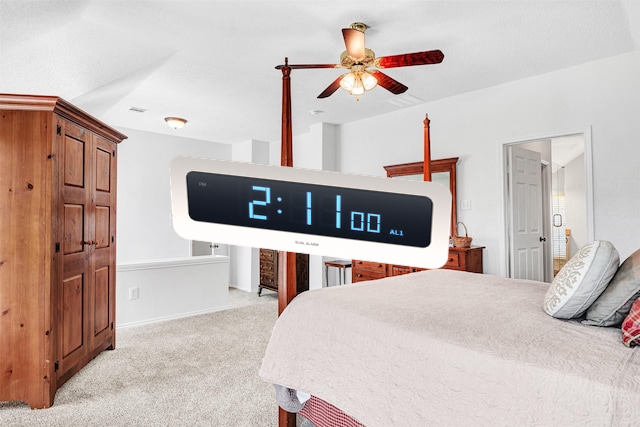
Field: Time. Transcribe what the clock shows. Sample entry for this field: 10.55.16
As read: 2.11.00
